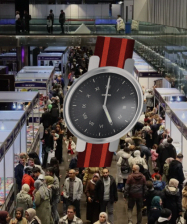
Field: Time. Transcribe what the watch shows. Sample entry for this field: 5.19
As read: 5.00
